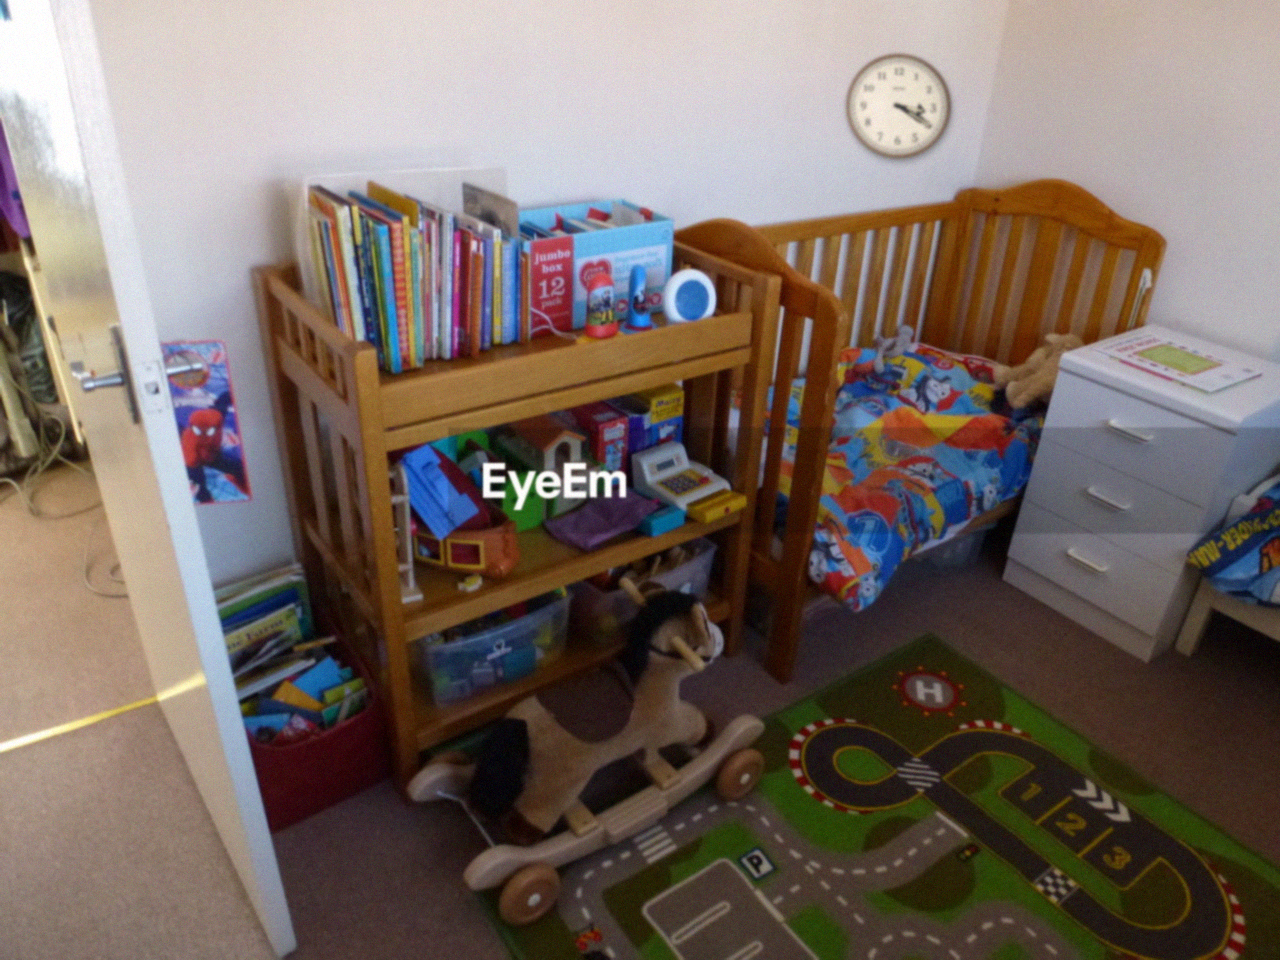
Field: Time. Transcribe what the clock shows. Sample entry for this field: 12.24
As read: 3.20
